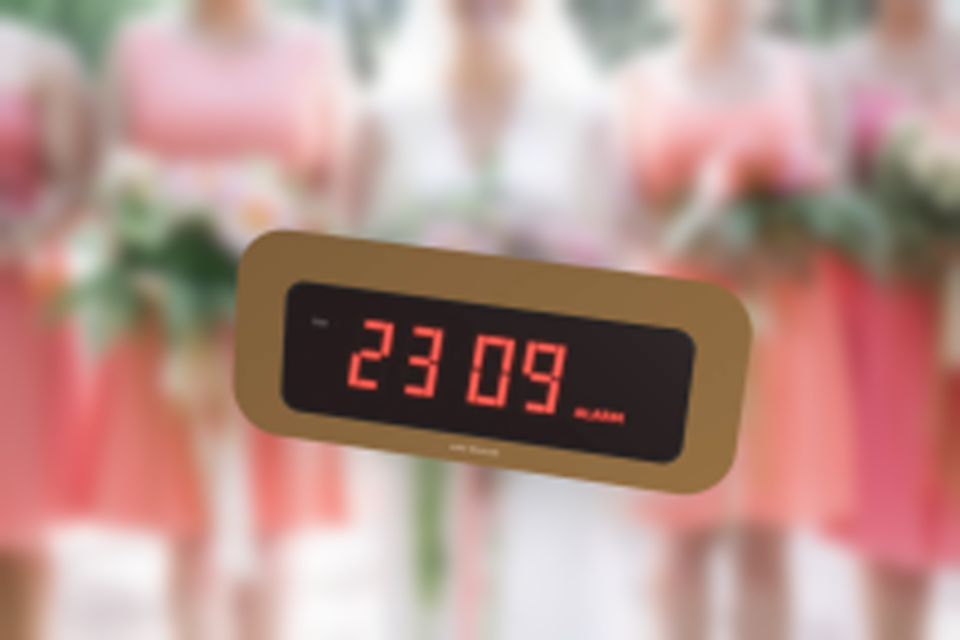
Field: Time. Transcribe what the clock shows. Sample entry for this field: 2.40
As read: 23.09
